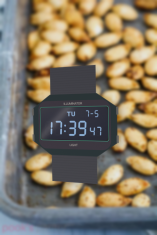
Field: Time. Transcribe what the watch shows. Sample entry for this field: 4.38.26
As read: 17.39.47
